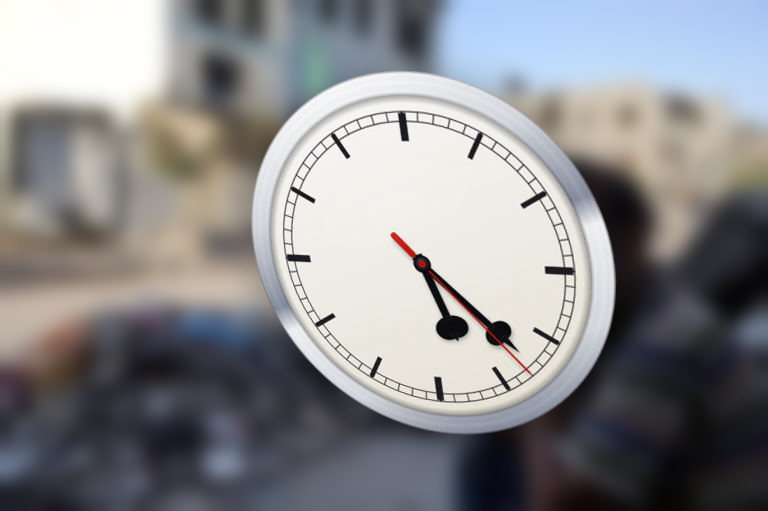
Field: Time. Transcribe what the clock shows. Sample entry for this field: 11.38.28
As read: 5.22.23
